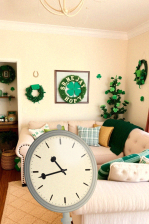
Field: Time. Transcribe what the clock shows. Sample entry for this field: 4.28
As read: 10.43
